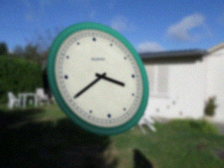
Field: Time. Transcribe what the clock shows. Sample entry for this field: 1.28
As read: 3.40
